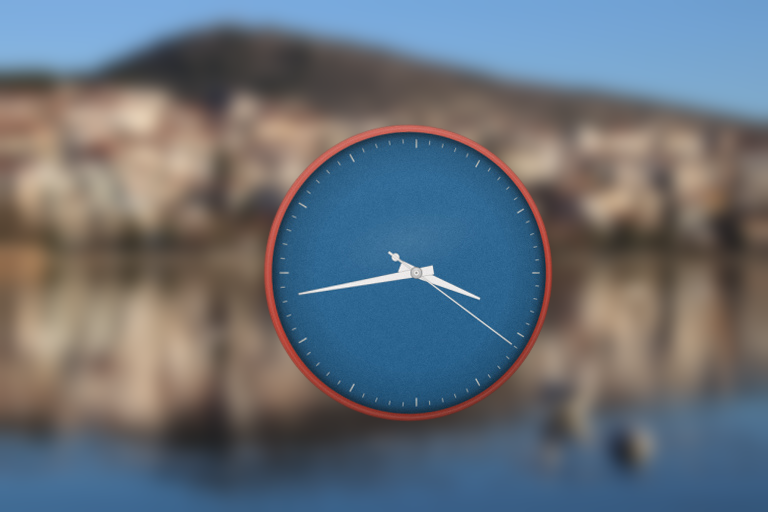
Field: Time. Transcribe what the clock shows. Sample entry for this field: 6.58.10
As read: 3.43.21
